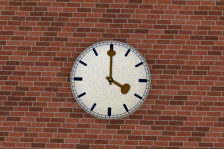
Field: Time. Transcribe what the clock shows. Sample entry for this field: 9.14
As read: 4.00
